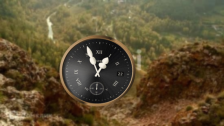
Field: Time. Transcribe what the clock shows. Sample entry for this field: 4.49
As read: 12.56
